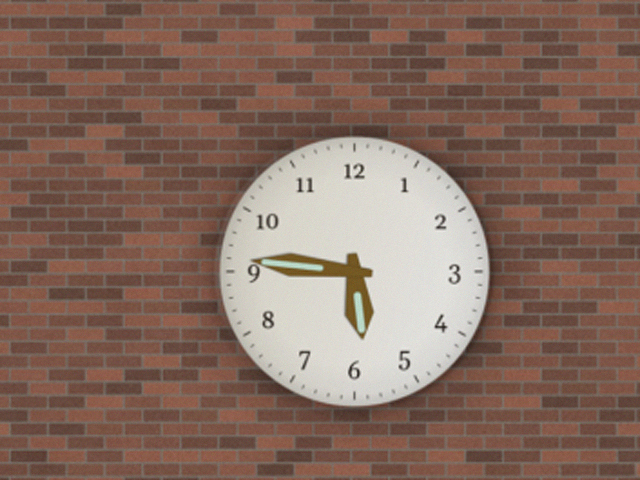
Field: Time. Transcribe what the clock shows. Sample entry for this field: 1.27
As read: 5.46
